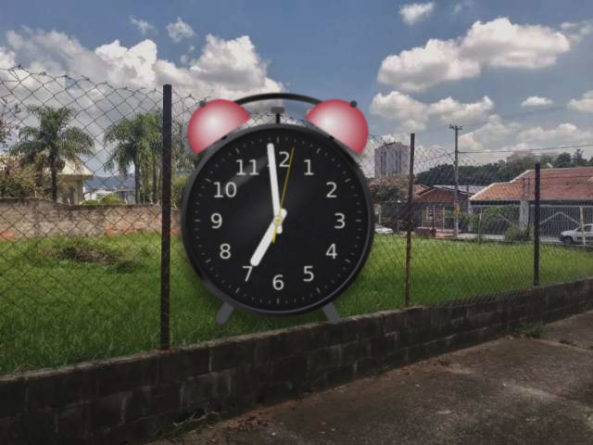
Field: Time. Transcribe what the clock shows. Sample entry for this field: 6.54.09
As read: 6.59.02
